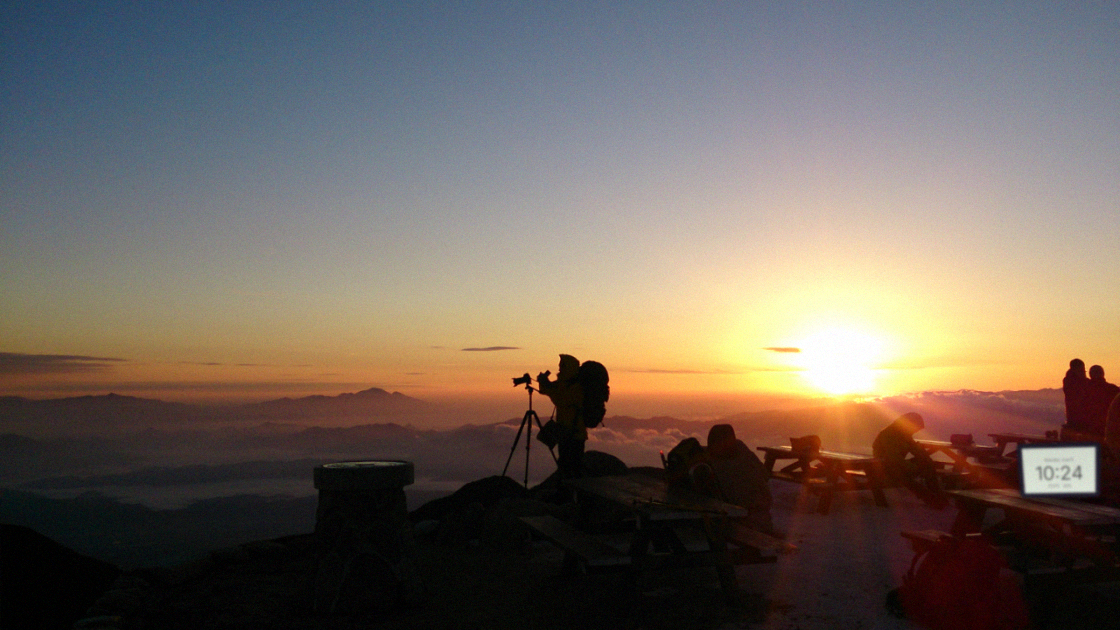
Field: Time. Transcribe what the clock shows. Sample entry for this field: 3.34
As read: 10.24
